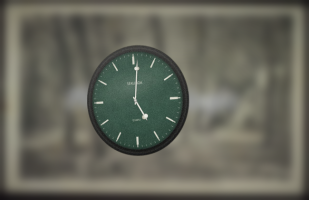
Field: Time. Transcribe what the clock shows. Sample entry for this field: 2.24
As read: 5.01
